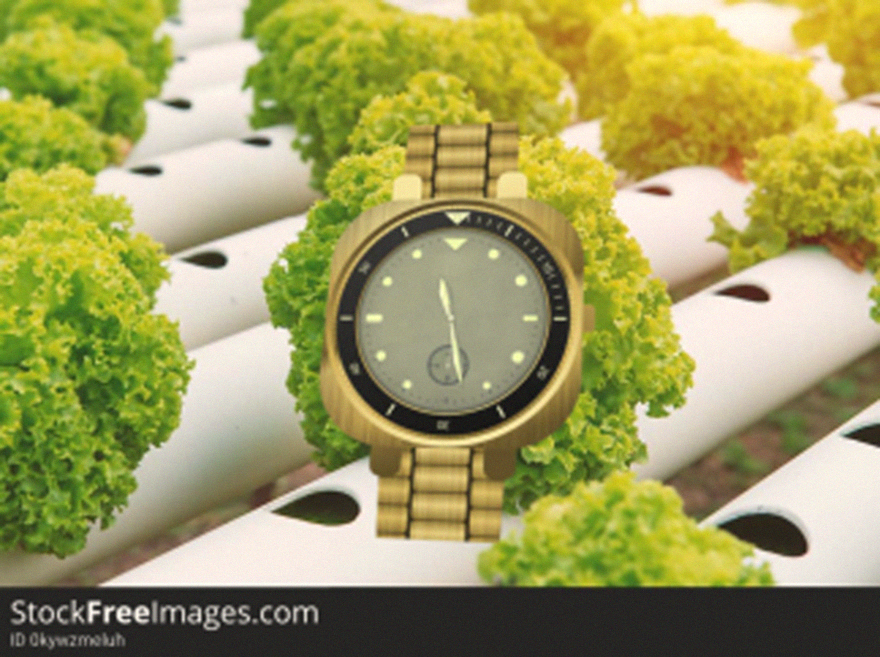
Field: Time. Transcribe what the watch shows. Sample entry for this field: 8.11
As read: 11.28
